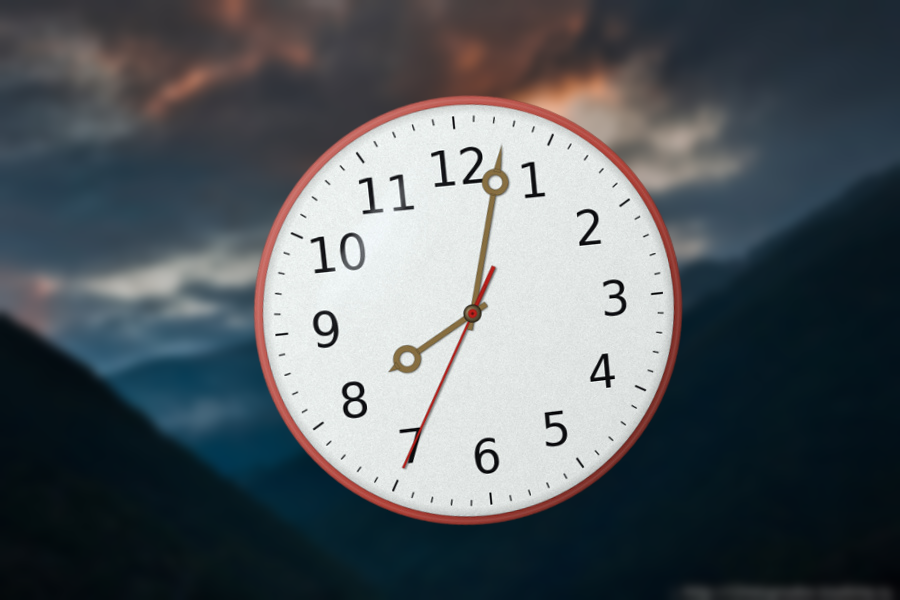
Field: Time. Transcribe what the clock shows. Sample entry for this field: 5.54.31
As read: 8.02.35
